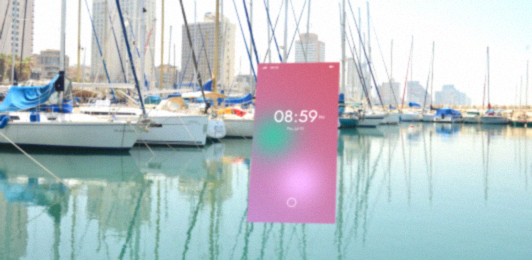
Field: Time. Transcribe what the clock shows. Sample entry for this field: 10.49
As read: 8.59
